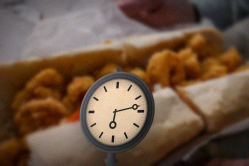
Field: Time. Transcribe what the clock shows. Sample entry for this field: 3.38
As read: 6.13
